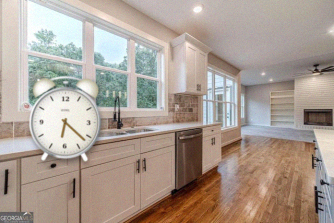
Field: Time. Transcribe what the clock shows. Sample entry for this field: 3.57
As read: 6.22
